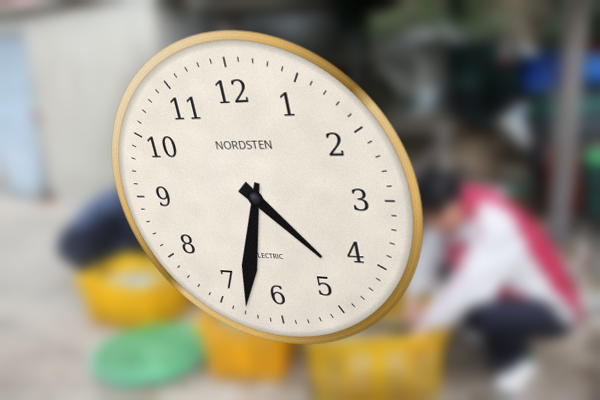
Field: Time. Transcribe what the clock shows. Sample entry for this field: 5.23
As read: 4.33
